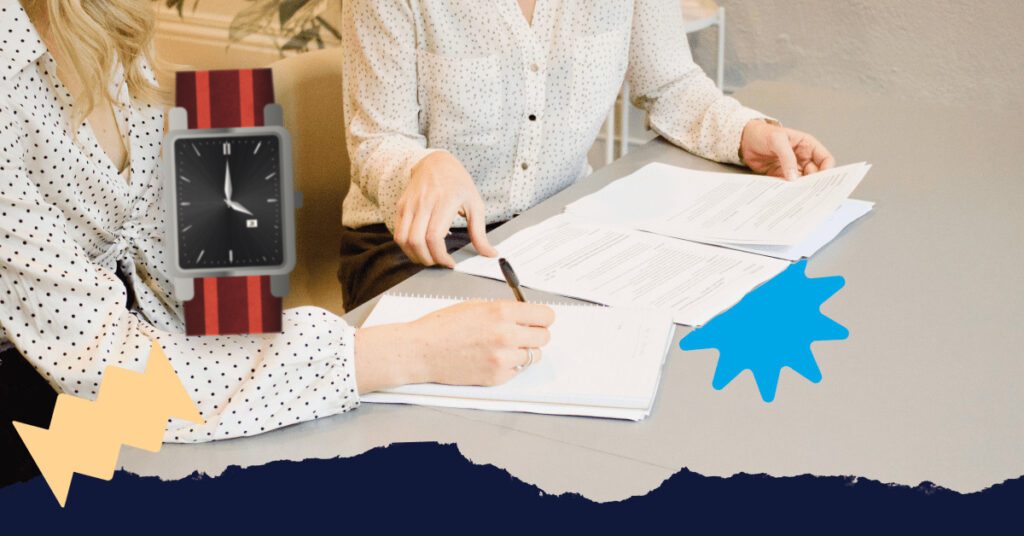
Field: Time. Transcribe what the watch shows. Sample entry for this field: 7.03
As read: 4.00
